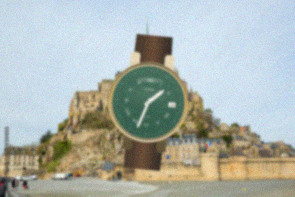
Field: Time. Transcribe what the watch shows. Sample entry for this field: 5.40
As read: 1.33
